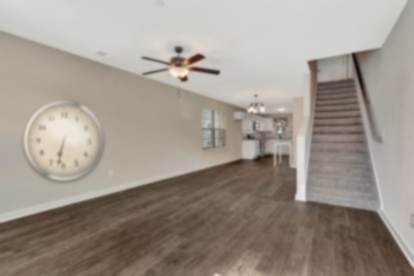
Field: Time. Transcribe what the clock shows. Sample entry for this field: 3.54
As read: 6.32
